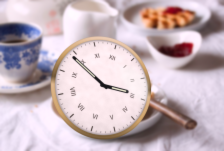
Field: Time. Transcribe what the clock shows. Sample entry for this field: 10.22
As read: 2.49
